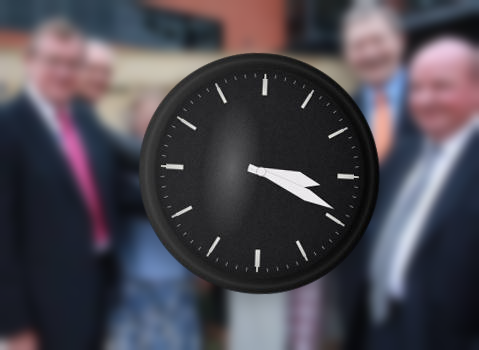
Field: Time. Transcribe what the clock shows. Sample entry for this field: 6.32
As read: 3.19
